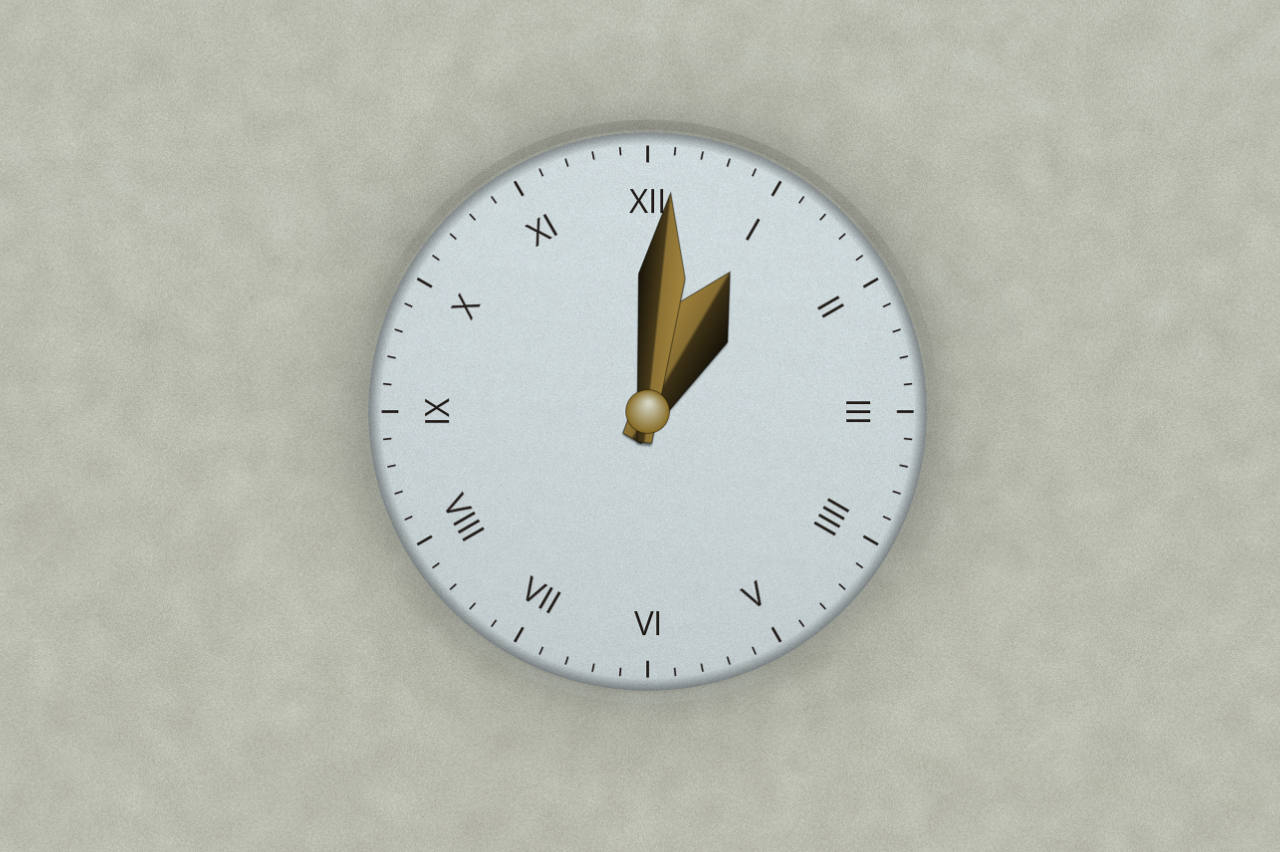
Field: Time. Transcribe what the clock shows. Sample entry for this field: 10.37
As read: 1.01
